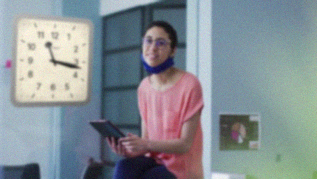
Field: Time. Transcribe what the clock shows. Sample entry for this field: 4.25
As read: 11.17
